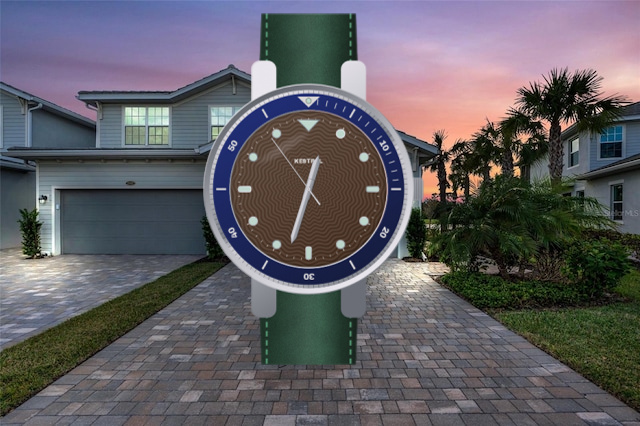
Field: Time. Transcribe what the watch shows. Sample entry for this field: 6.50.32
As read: 12.32.54
